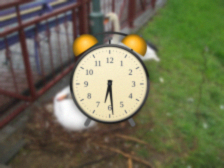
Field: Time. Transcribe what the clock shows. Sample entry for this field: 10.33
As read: 6.29
